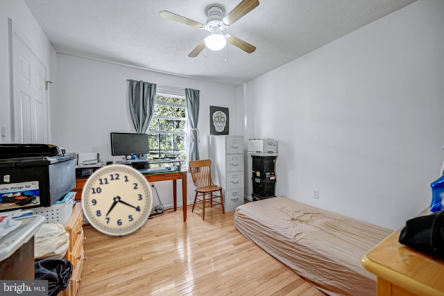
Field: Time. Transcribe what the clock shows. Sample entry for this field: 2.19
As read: 7.20
